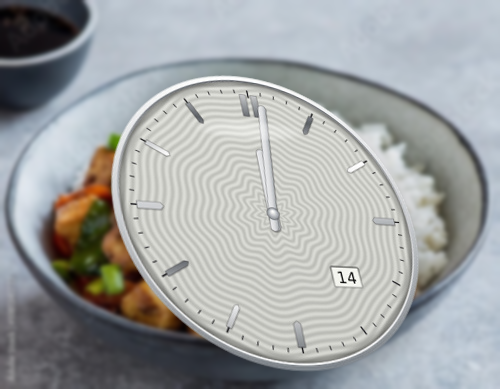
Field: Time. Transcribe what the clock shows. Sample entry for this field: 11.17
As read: 12.01
